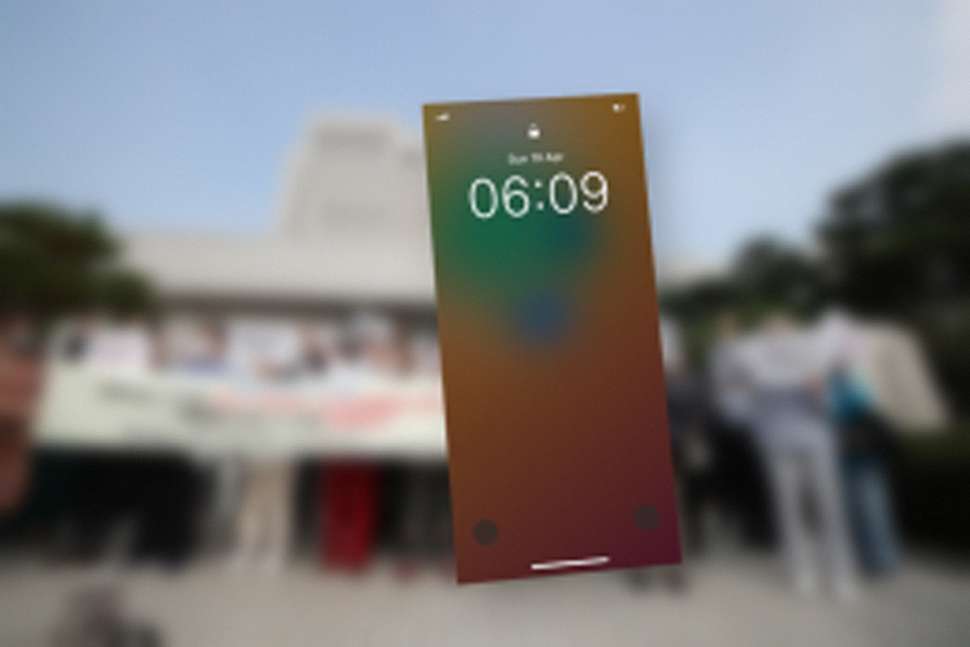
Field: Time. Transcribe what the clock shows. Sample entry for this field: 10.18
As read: 6.09
